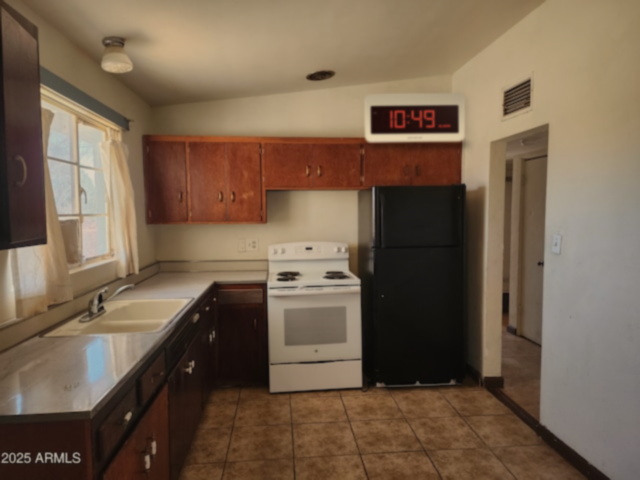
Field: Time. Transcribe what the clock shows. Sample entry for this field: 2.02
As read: 10.49
